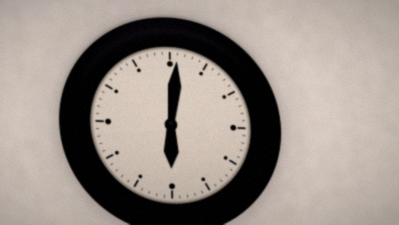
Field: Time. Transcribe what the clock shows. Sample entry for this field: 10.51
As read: 6.01
